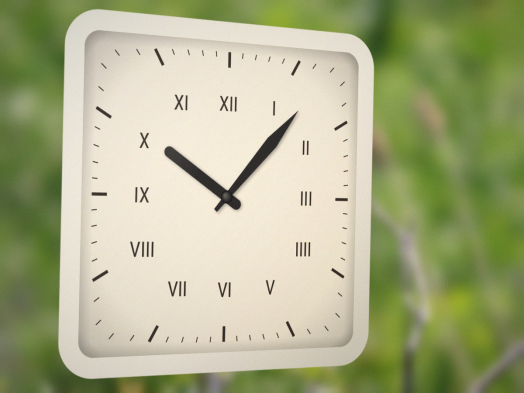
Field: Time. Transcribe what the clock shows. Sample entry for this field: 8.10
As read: 10.07
